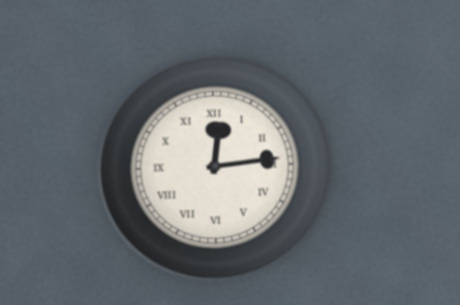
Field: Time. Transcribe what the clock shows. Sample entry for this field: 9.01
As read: 12.14
